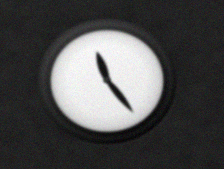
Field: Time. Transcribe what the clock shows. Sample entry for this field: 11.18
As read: 11.24
